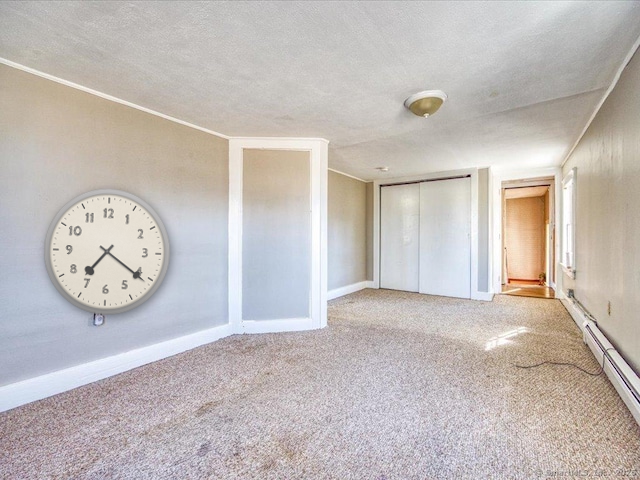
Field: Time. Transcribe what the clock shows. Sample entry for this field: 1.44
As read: 7.21
